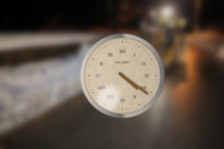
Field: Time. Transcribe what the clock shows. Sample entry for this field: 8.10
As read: 4.21
